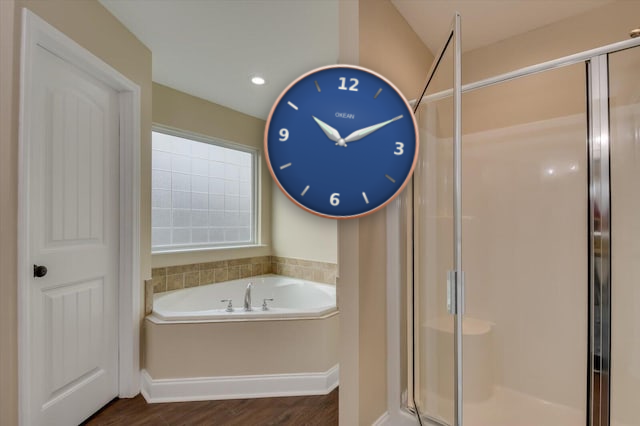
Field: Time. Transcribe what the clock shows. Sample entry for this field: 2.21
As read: 10.10
